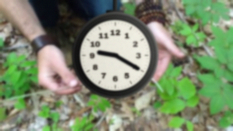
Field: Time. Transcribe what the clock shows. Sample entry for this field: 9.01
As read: 9.20
